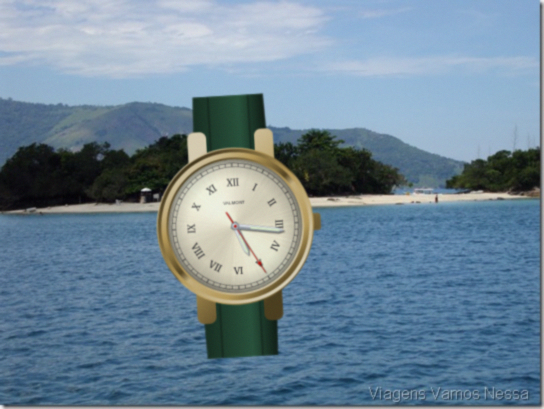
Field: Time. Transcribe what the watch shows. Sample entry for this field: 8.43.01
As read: 5.16.25
